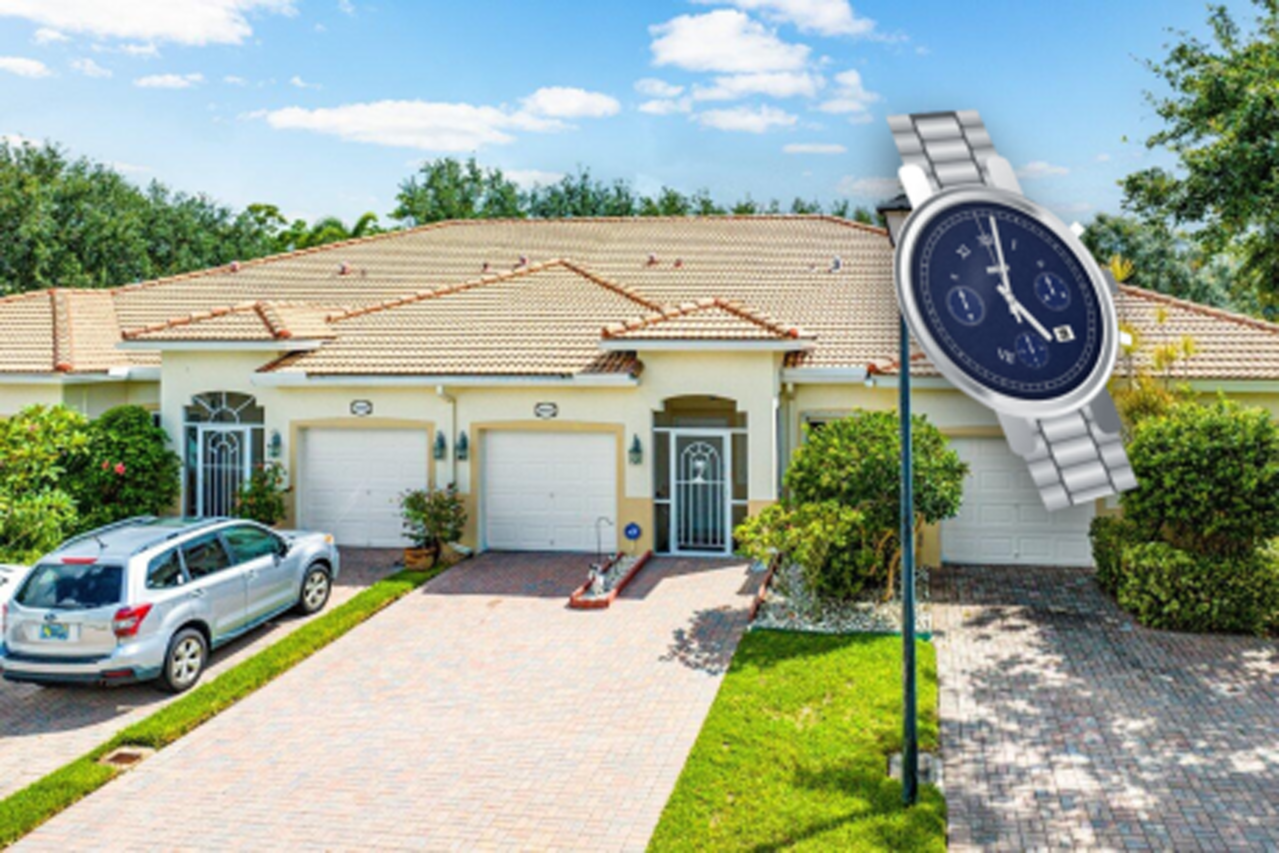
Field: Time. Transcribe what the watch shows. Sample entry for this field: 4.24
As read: 5.02
